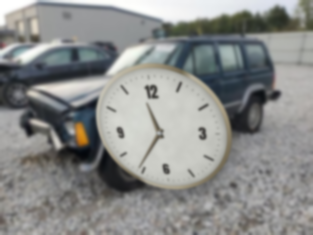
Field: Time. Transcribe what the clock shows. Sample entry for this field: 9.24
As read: 11.36
